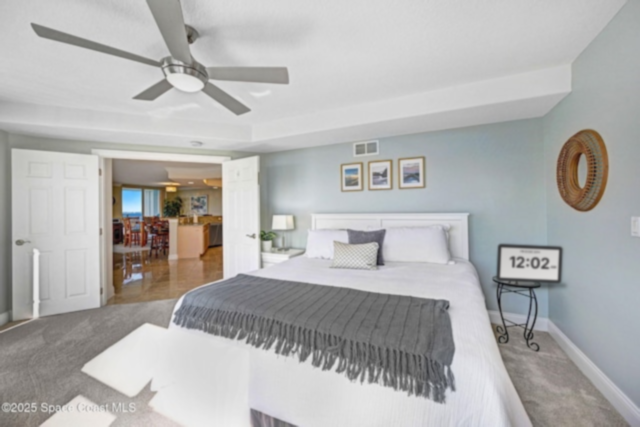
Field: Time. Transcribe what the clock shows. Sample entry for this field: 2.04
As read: 12.02
